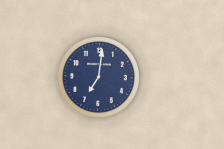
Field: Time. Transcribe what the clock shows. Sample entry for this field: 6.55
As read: 7.01
